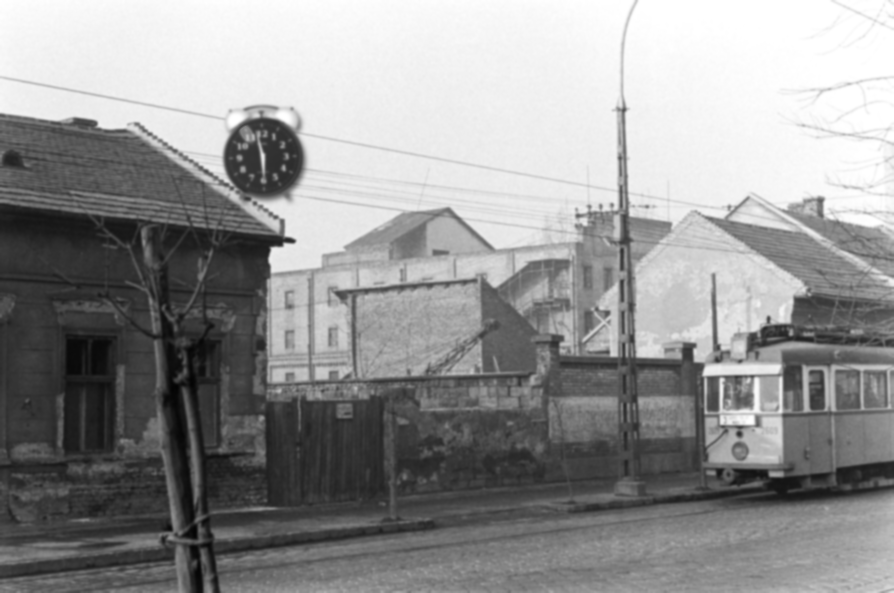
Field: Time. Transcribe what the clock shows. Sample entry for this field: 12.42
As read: 5.58
